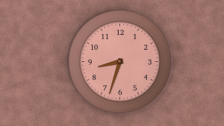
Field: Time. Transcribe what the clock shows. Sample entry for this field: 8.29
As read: 8.33
